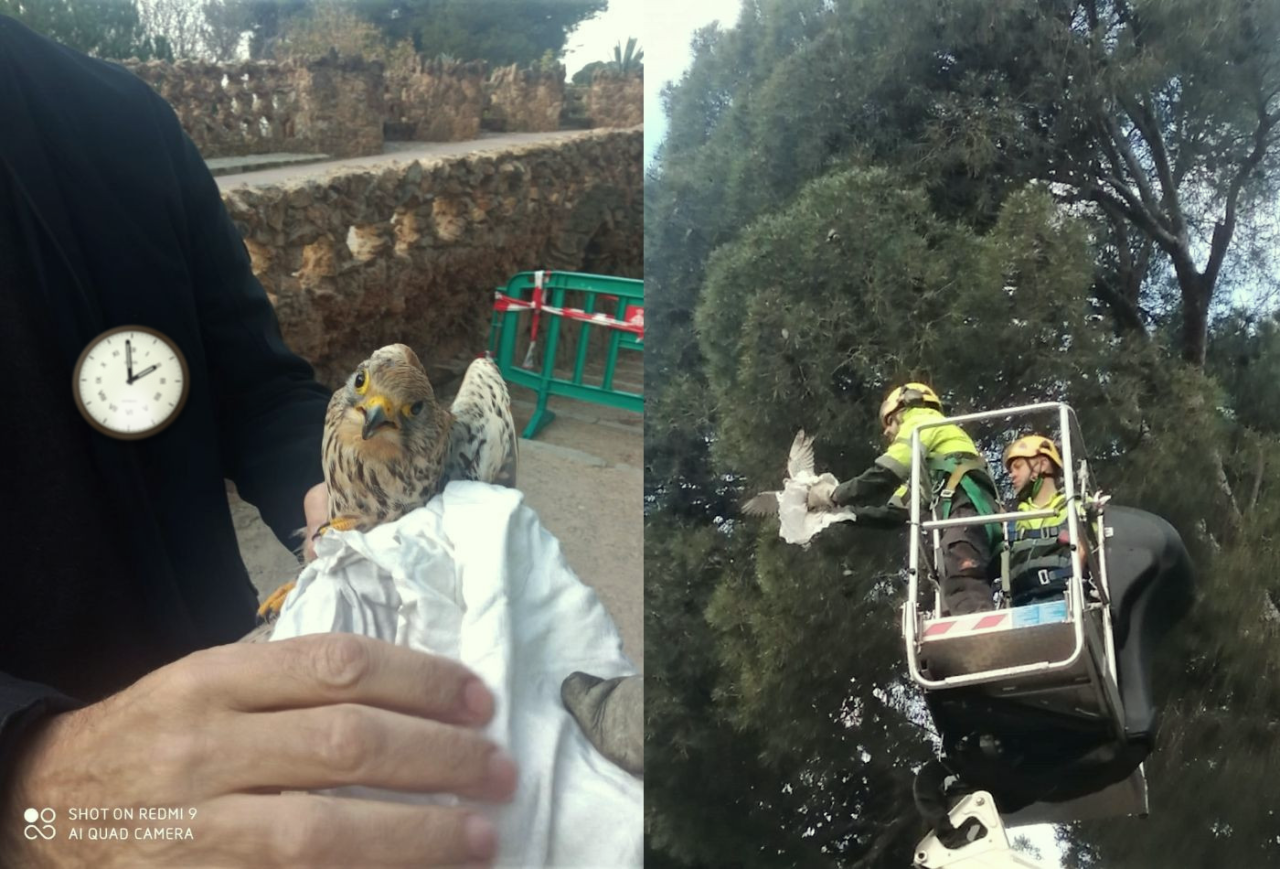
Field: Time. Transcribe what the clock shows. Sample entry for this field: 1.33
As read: 1.59
